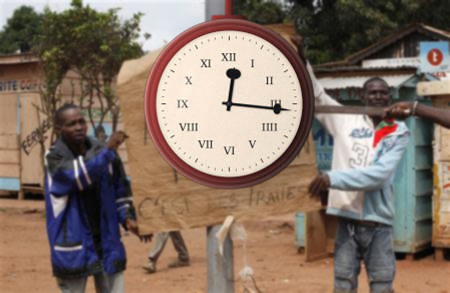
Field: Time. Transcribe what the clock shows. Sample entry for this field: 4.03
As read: 12.16
